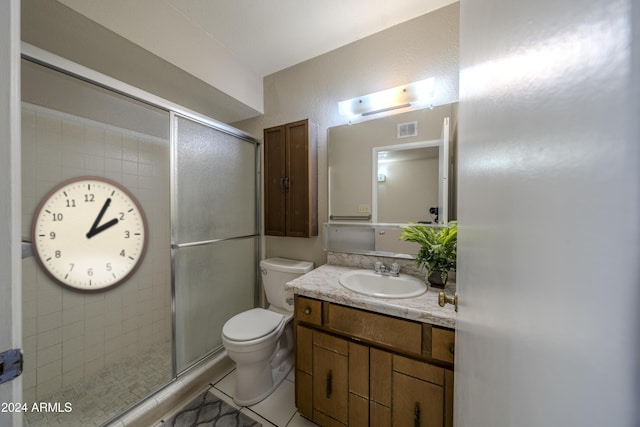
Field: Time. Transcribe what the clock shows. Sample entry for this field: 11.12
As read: 2.05
